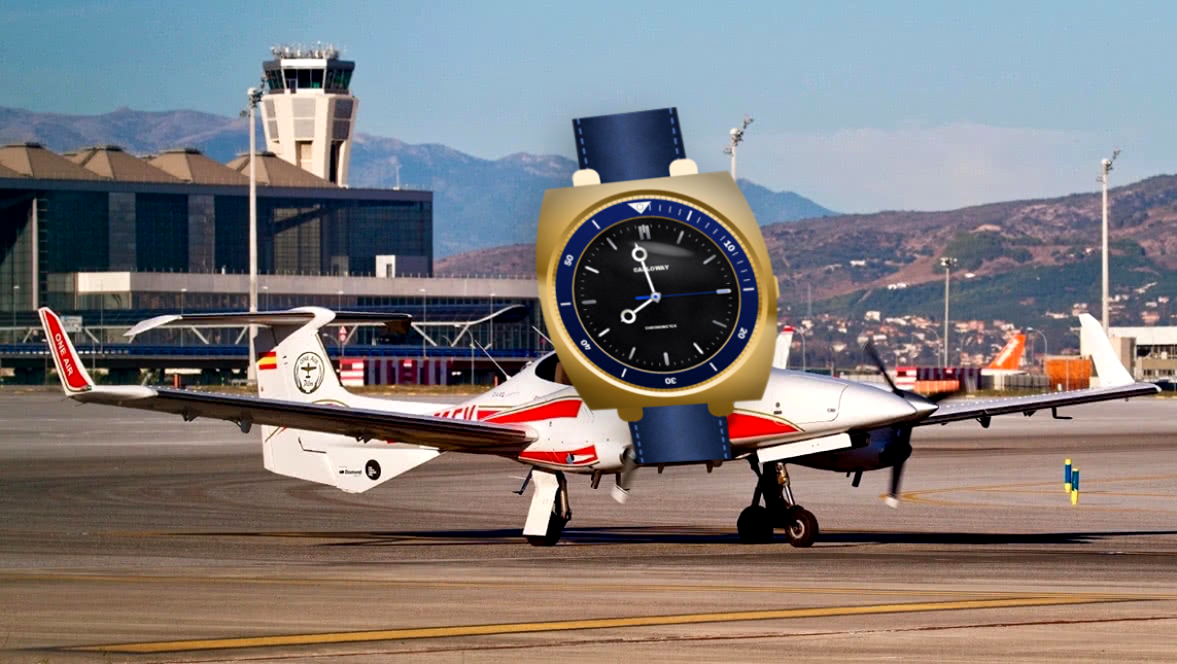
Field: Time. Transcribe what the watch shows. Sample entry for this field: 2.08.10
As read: 7.58.15
